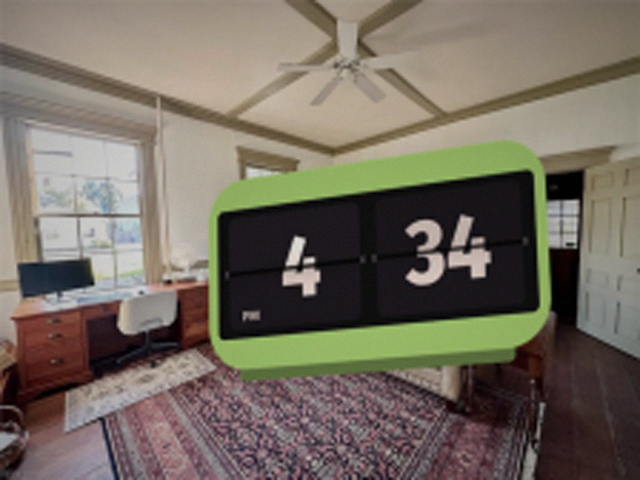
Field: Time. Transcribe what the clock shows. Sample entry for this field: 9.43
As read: 4.34
